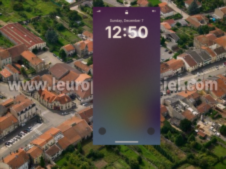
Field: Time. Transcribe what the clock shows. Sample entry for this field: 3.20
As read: 12.50
